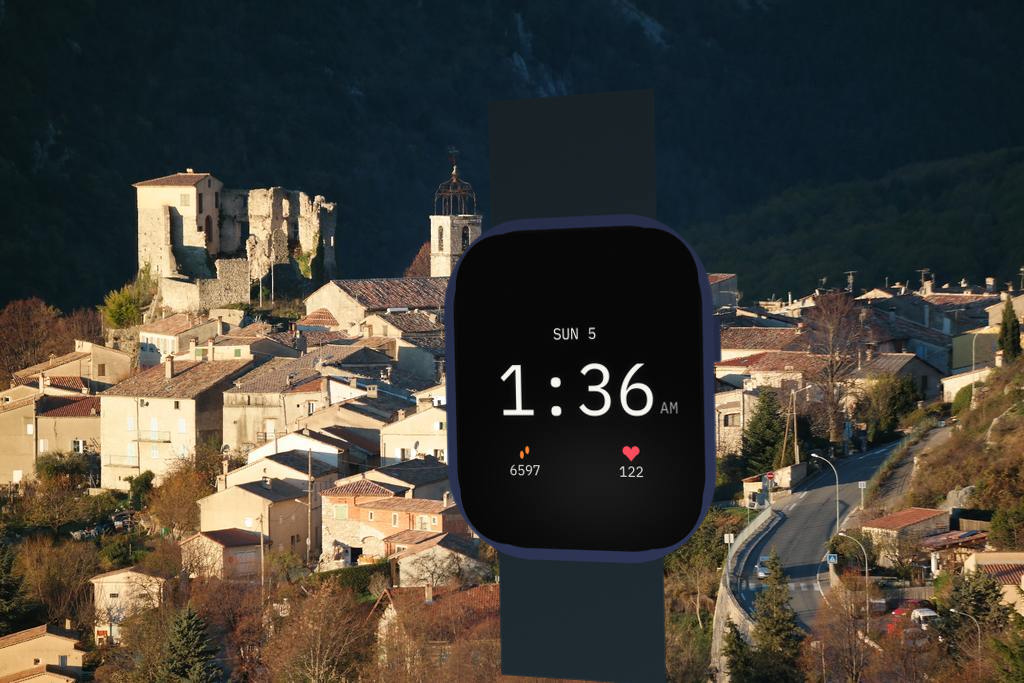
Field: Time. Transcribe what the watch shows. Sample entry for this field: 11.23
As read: 1.36
